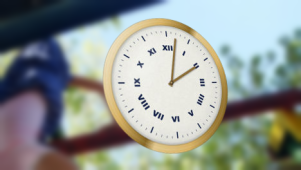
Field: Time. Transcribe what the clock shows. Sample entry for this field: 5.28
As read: 2.02
